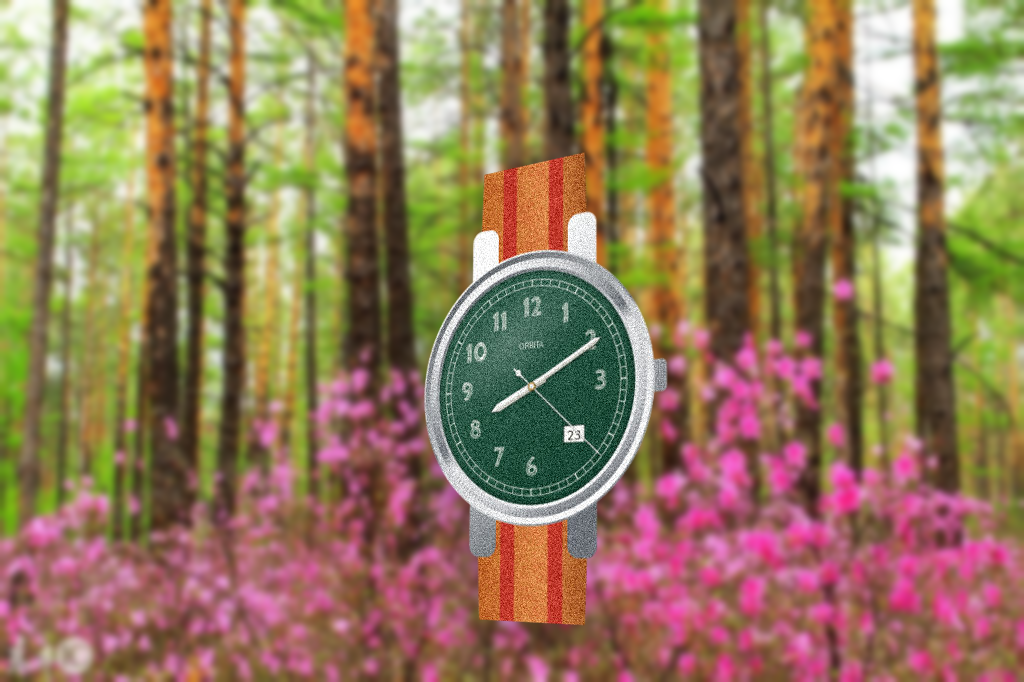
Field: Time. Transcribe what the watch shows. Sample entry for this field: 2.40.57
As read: 8.10.22
